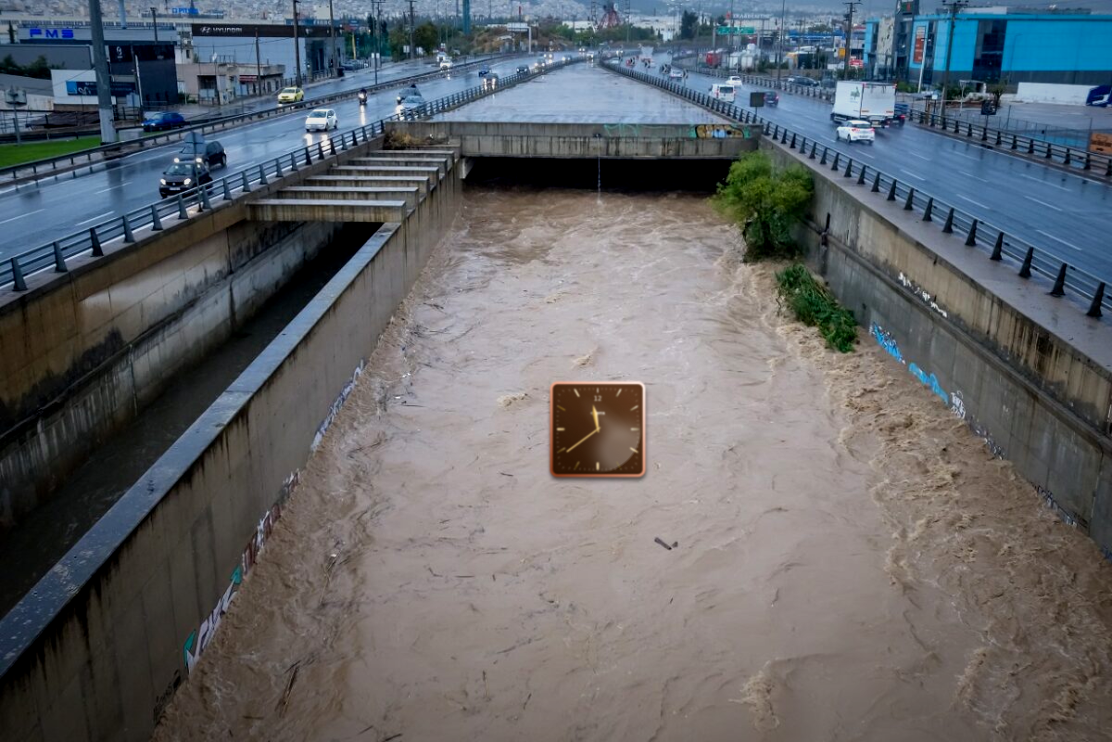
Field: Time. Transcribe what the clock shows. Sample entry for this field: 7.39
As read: 11.39
